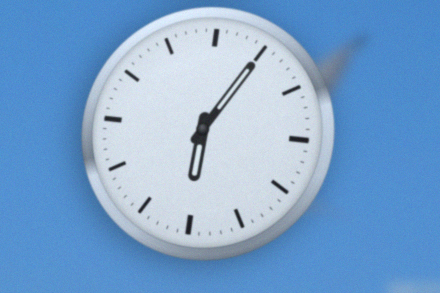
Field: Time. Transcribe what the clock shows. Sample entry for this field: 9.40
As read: 6.05
